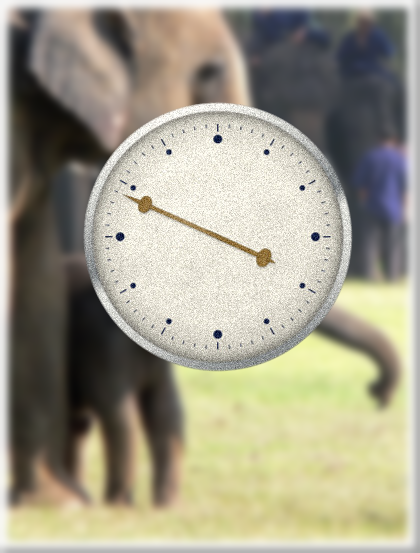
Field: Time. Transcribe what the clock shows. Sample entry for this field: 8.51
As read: 3.49
